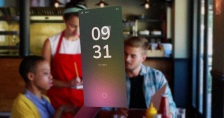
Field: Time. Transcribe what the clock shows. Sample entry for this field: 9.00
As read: 9.31
